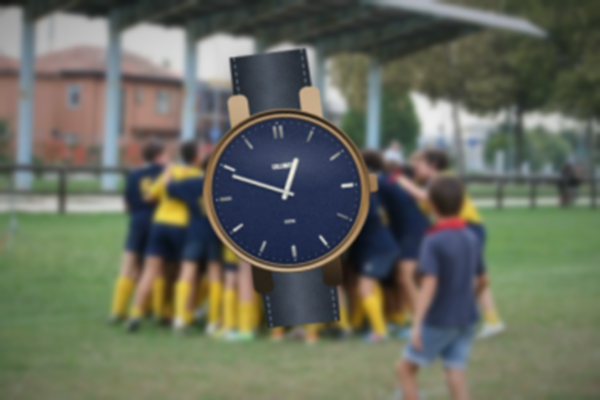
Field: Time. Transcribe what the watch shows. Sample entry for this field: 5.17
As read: 12.49
